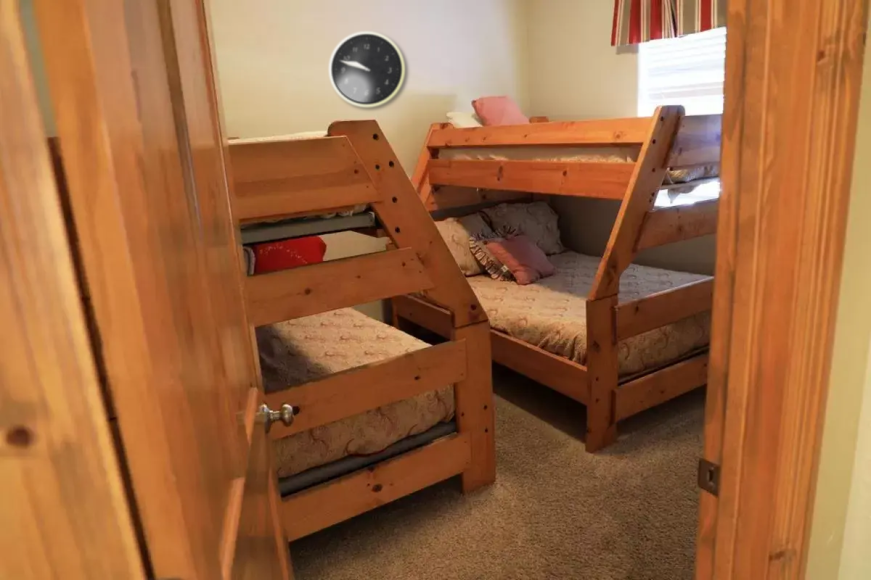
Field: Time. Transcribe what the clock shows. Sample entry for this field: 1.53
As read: 9.48
